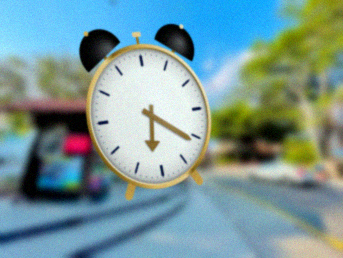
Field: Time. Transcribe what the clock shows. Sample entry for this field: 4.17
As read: 6.21
